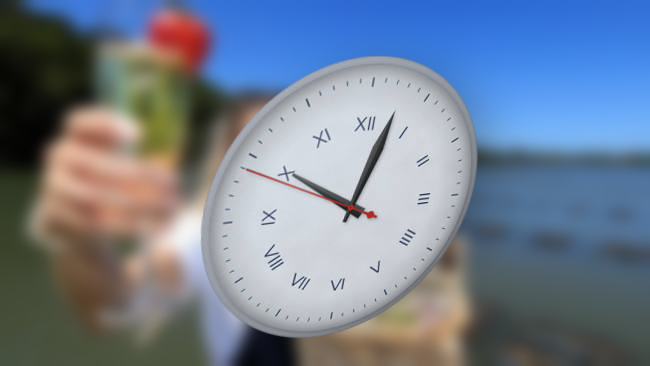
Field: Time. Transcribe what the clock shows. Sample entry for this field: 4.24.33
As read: 10.02.49
